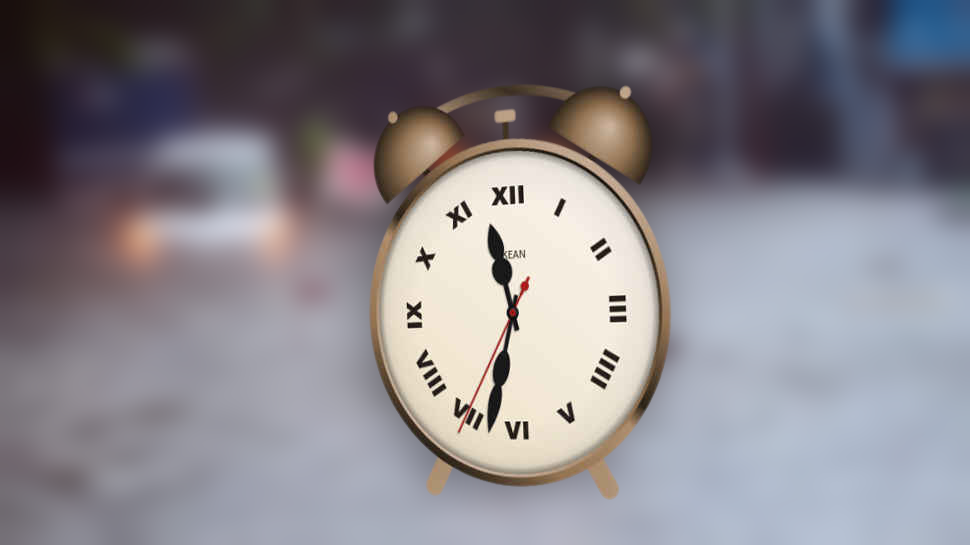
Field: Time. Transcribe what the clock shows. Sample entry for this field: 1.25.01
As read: 11.32.35
